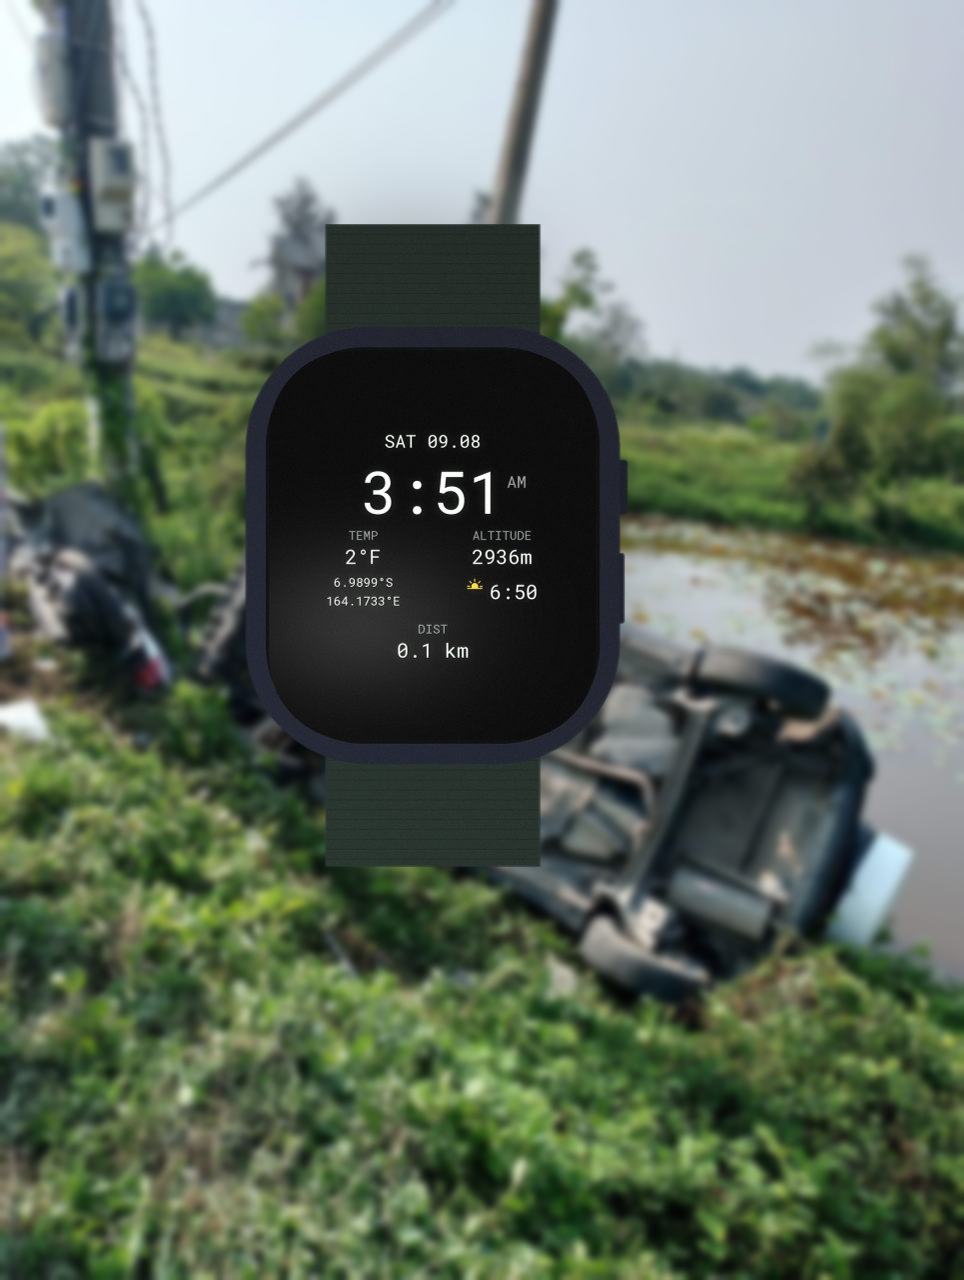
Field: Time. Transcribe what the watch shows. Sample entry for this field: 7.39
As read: 3.51
